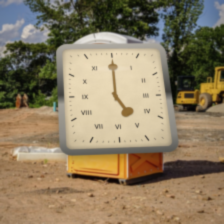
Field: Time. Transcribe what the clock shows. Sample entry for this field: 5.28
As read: 5.00
